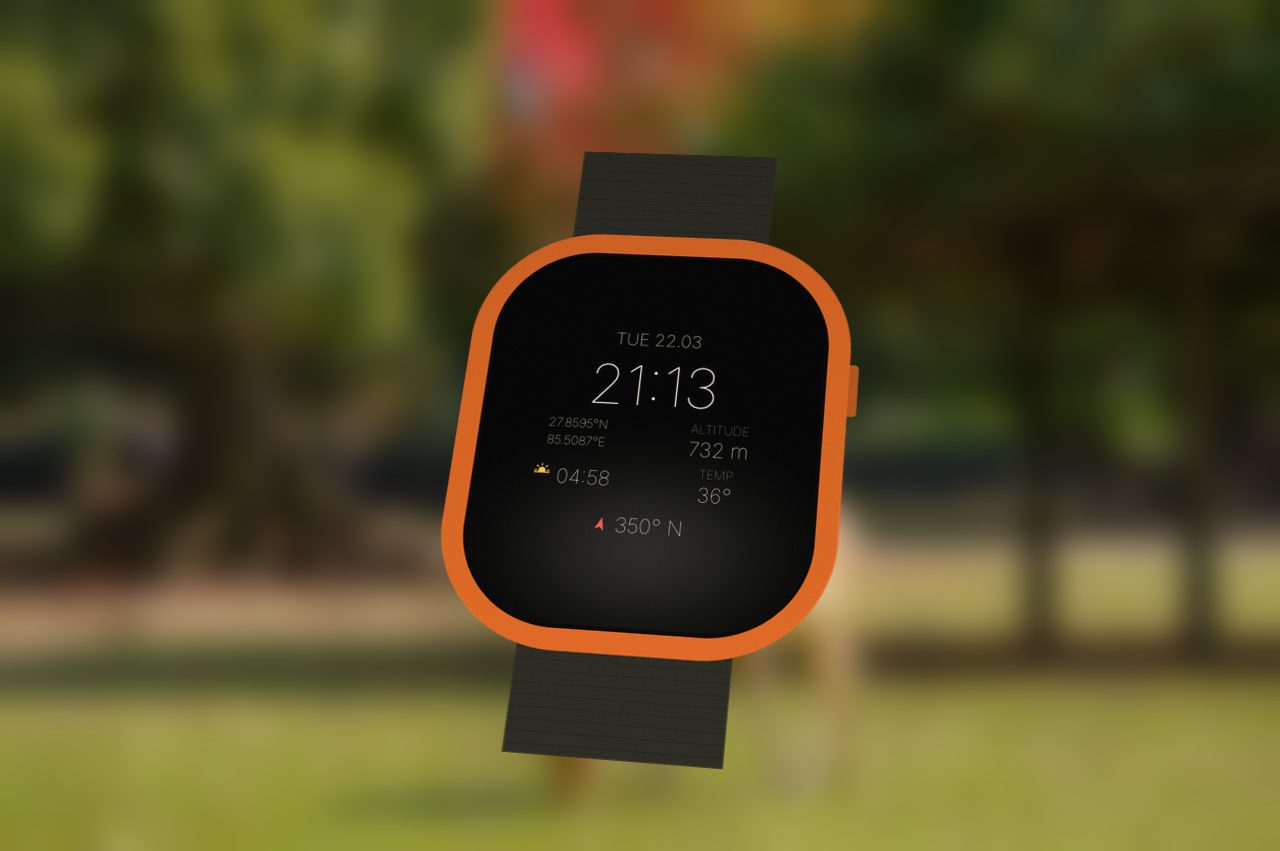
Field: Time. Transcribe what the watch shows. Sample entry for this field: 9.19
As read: 21.13
